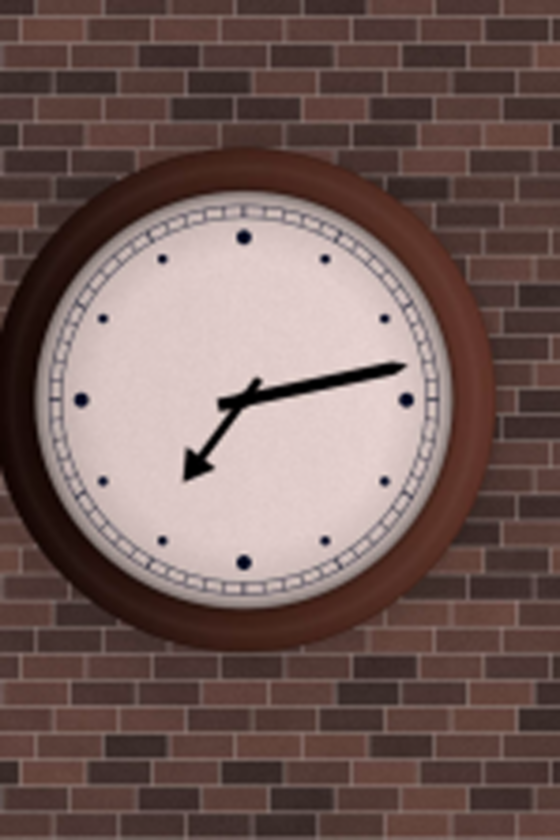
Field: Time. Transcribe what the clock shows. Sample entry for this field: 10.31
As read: 7.13
